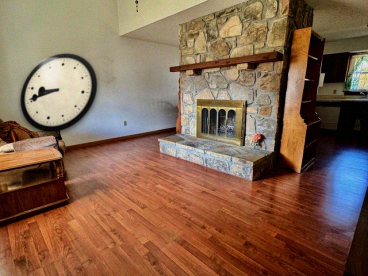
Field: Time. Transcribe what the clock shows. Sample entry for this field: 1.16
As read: 8.41
